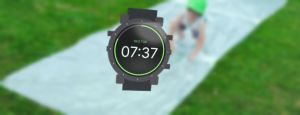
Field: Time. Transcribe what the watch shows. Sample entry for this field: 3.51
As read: 7.37
